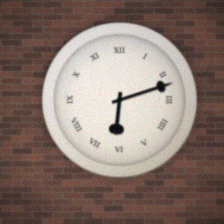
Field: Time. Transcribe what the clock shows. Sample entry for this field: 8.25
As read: 6.12
